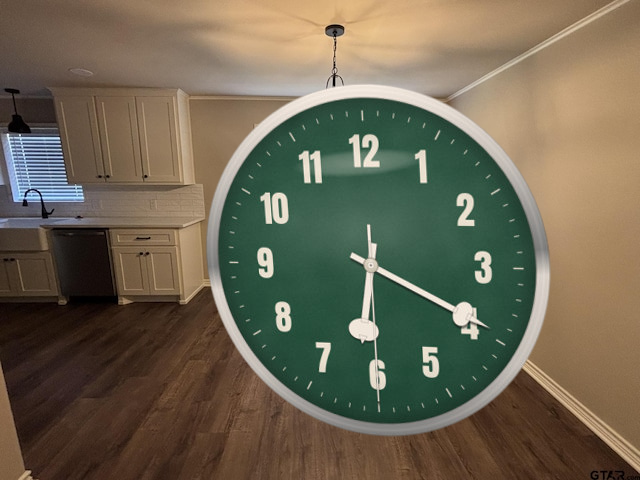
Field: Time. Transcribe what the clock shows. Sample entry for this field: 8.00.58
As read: 6.19.30
